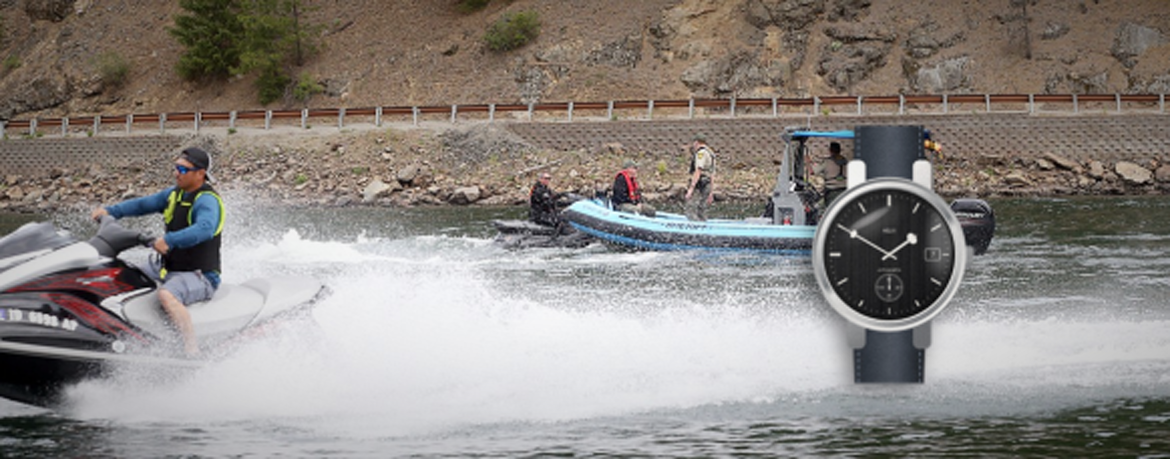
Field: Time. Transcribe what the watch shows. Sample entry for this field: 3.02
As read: 1.50
